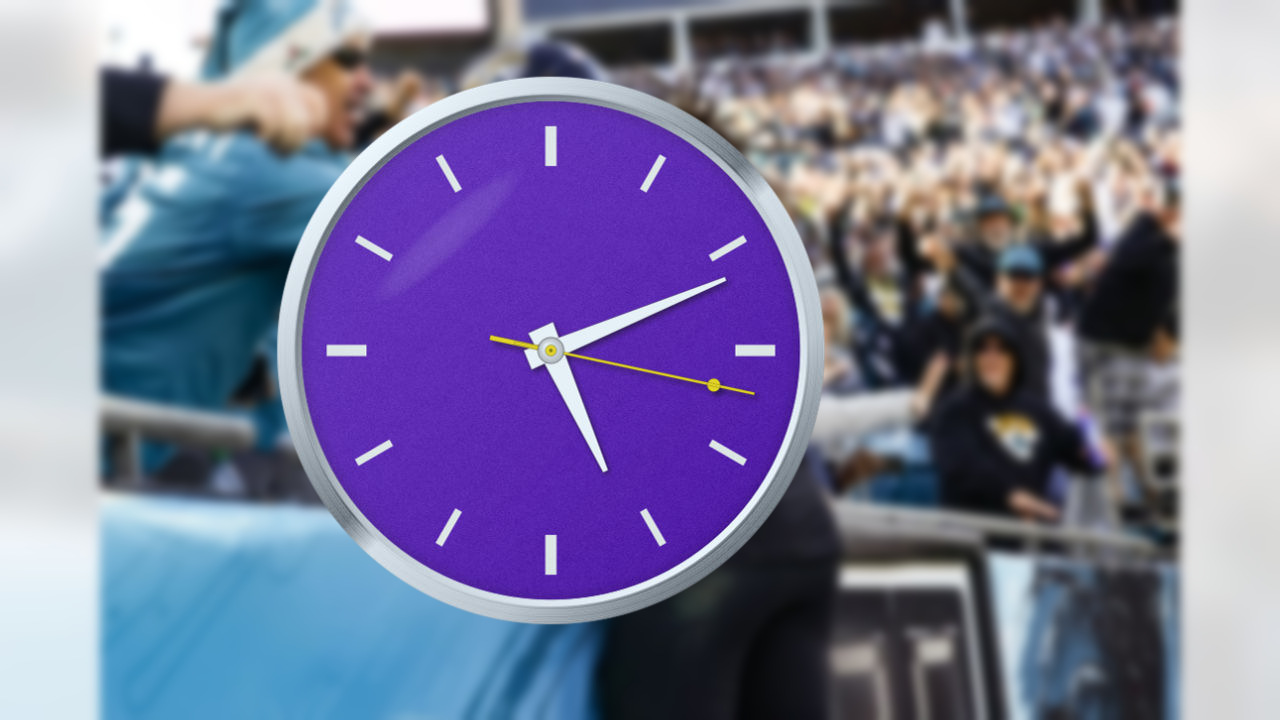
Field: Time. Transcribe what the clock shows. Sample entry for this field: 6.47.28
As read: 5.11.17
